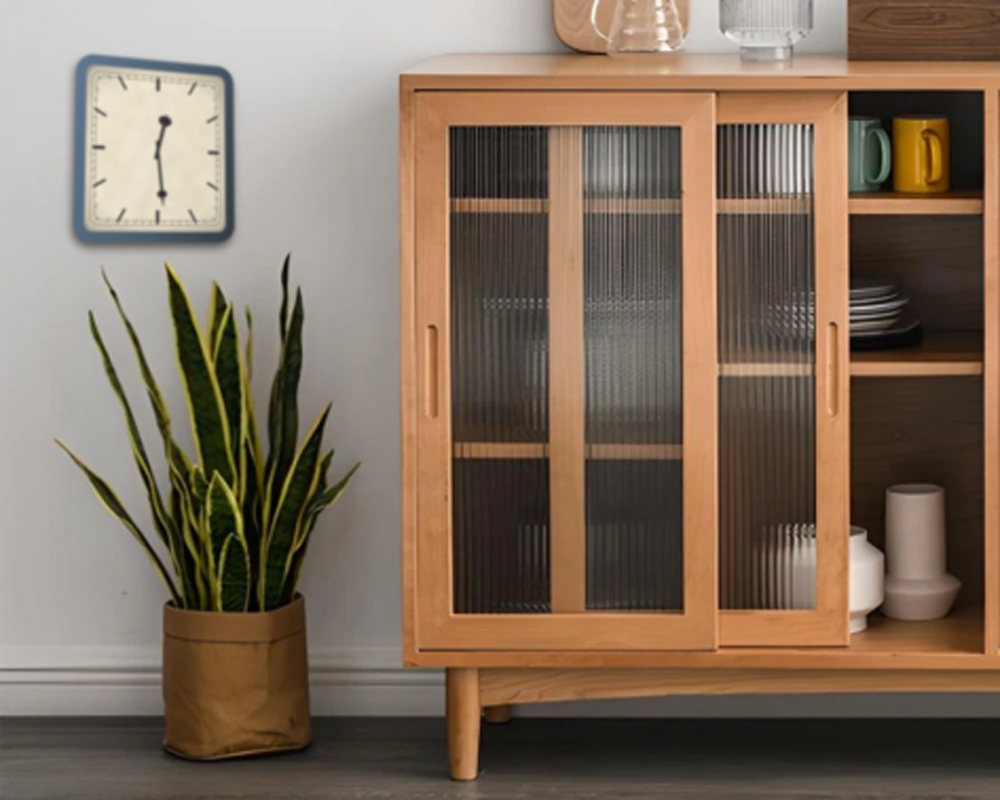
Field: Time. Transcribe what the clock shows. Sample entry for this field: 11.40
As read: 12.29
